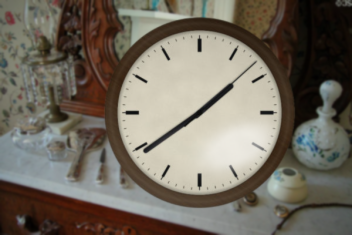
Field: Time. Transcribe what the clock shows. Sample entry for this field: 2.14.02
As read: 1.39.08
